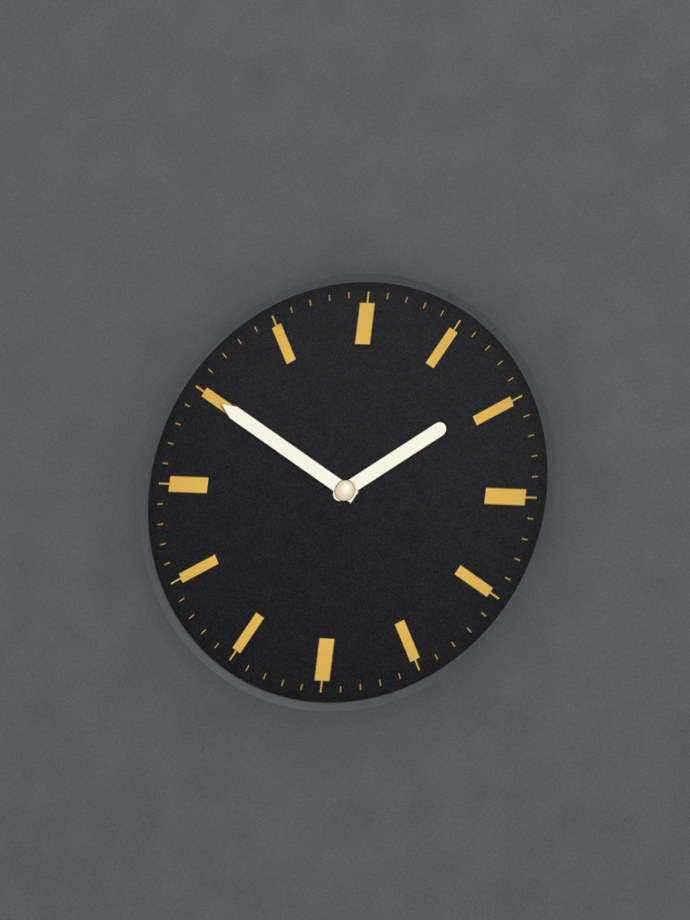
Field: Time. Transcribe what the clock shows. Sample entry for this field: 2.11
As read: 1.50
